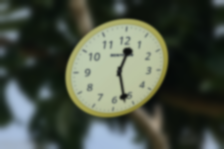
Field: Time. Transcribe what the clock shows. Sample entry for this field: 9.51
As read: 12.27
